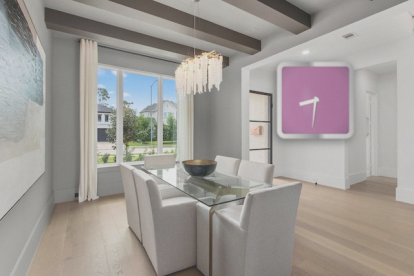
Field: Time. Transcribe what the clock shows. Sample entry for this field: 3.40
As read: 8.31
